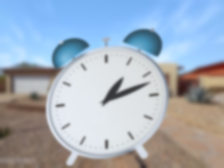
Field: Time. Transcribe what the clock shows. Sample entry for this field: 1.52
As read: 1.12
